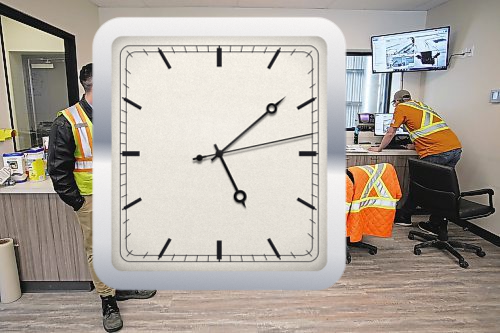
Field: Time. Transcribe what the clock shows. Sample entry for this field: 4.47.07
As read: 5.08.13
